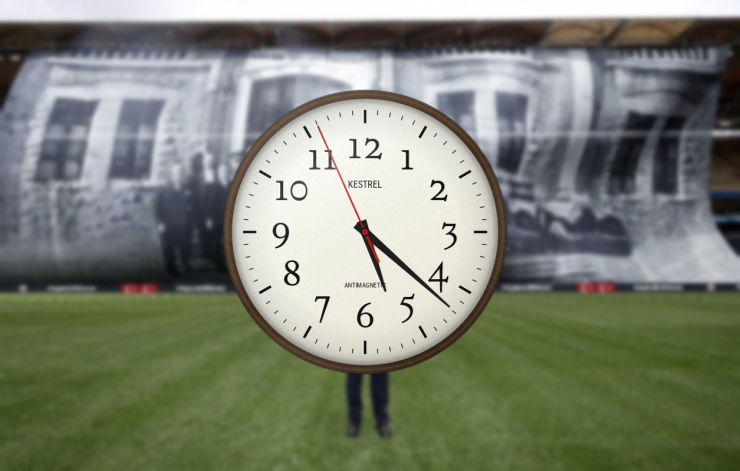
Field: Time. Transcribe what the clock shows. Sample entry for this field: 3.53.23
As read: 5.21.56
